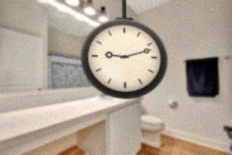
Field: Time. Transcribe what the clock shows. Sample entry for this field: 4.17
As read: 9.12
